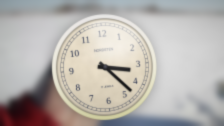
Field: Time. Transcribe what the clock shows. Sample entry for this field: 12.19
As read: 3.23
